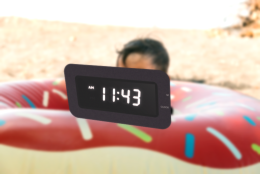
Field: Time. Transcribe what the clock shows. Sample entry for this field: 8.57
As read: 11.43
